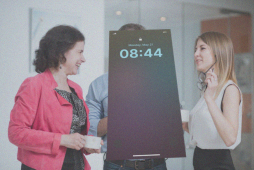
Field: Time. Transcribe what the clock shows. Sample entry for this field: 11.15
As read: 8.44
